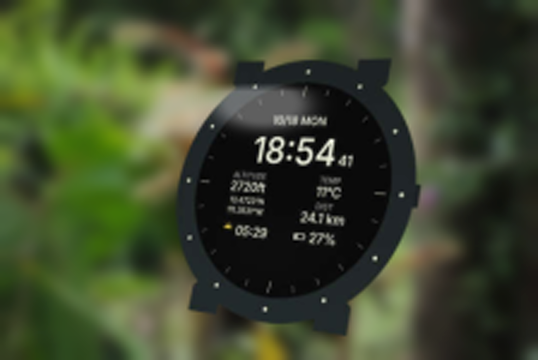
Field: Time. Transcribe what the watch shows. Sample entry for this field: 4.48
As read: 18.54
